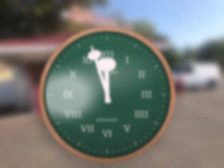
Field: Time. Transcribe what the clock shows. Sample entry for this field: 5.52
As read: 11.57
